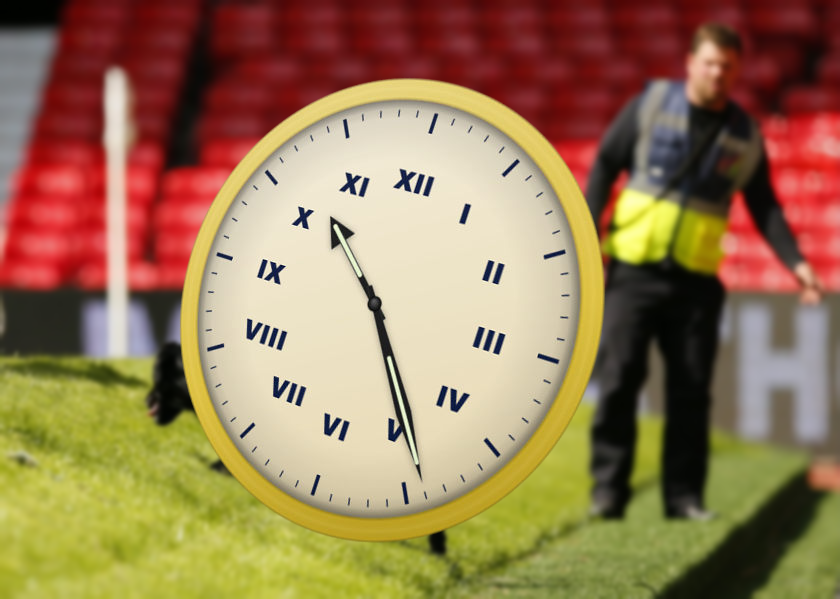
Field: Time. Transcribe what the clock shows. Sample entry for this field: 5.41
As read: 10.24
